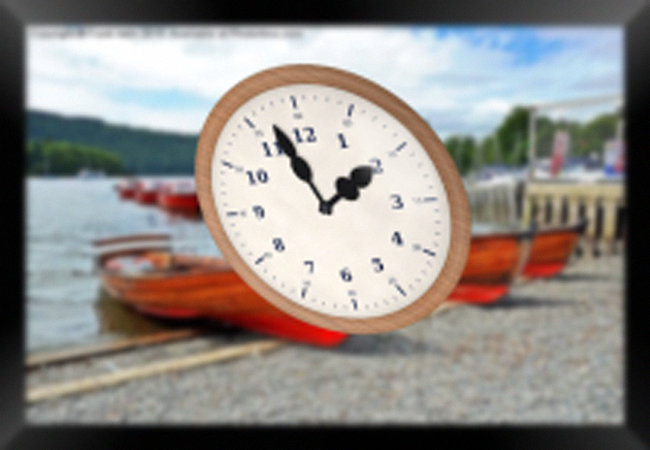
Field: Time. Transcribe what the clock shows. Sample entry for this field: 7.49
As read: 1.57
